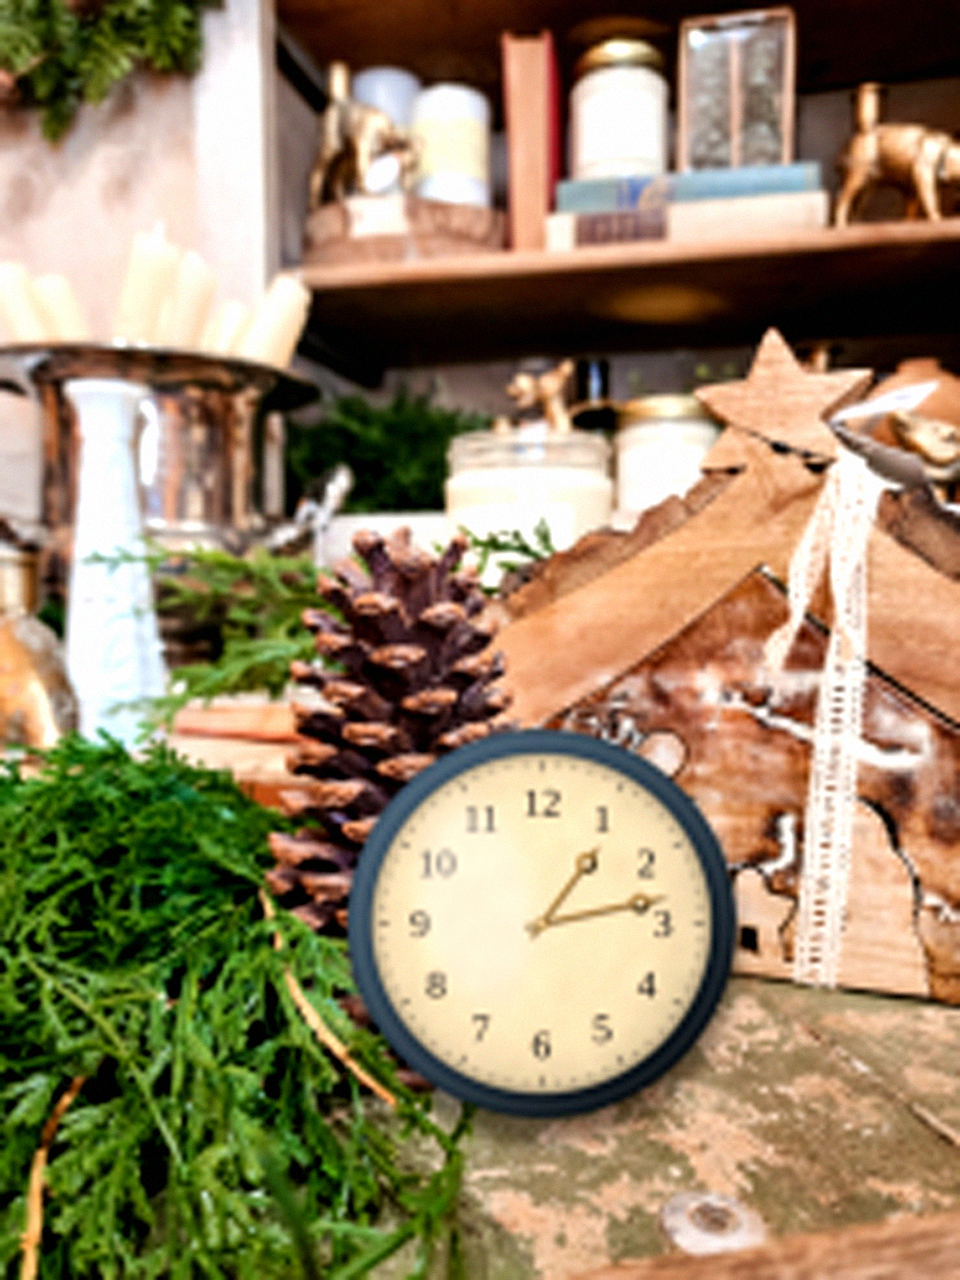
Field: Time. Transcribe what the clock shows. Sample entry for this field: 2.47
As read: 1.13
